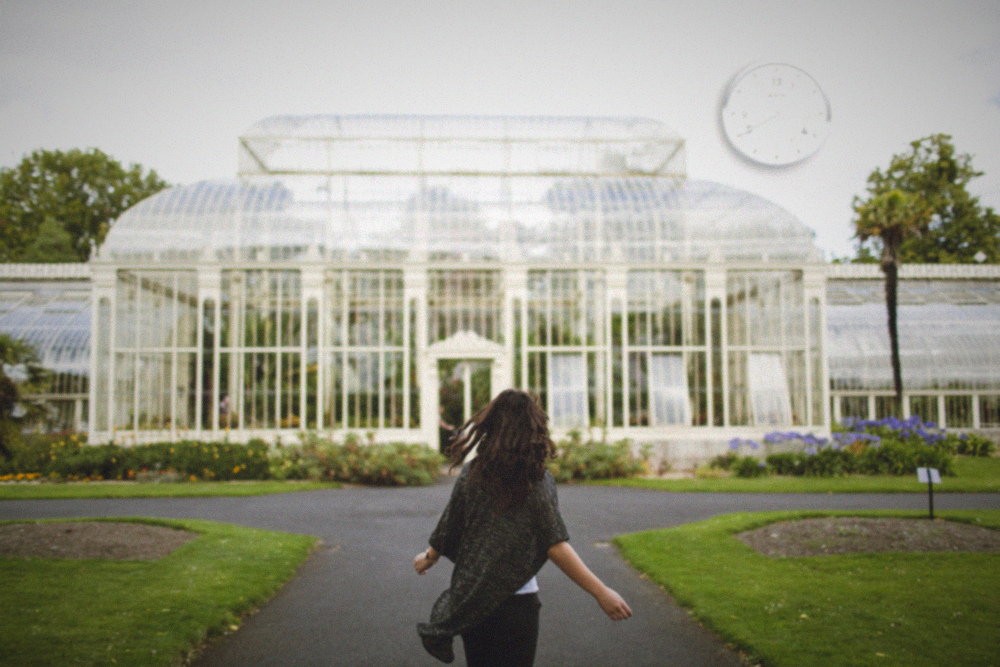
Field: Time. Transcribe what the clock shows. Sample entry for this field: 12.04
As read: 11.40
